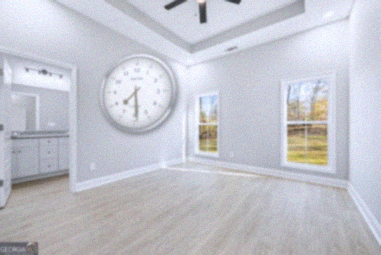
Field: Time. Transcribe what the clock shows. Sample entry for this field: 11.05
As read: 7.29
